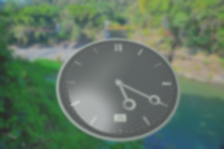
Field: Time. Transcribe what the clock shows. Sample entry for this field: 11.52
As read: 5.20
